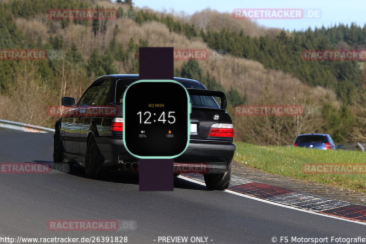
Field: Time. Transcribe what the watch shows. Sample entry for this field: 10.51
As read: 12.45
